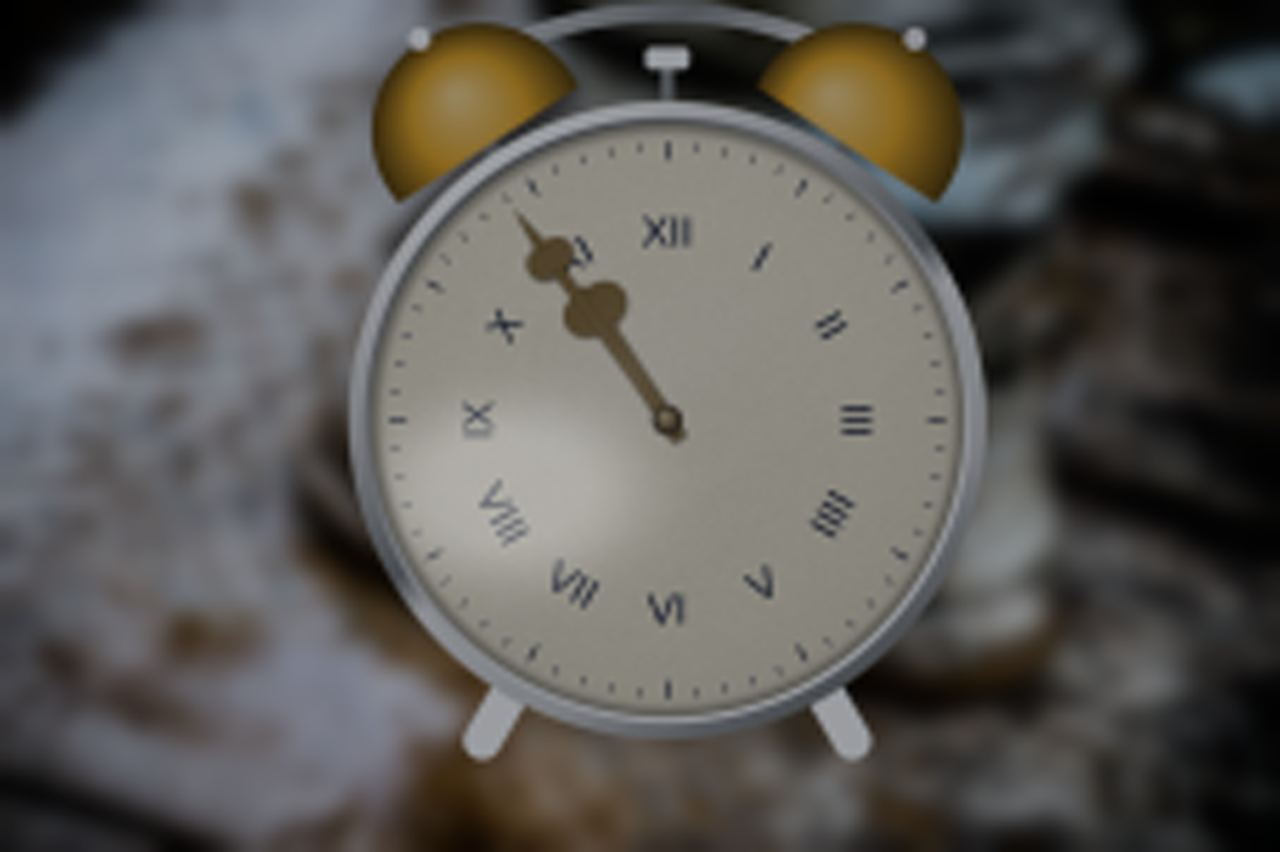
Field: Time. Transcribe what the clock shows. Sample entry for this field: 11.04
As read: 10.54
